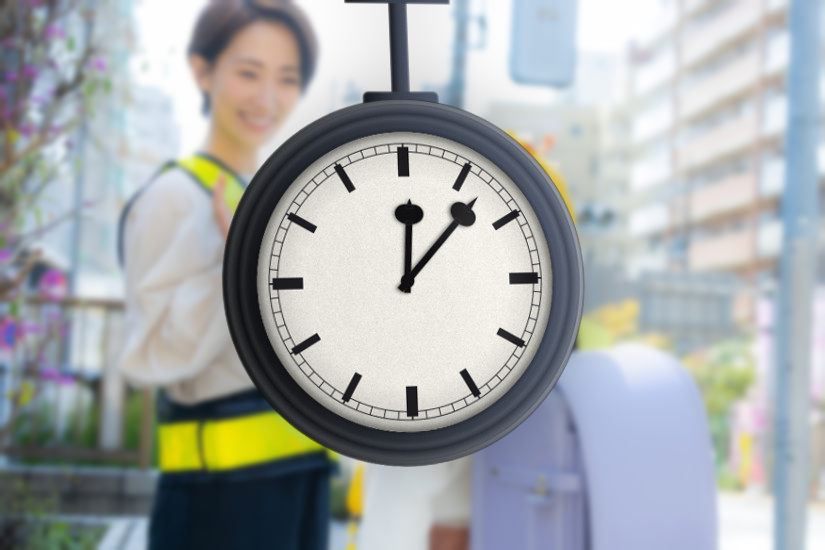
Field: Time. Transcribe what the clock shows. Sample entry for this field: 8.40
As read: 12.07
